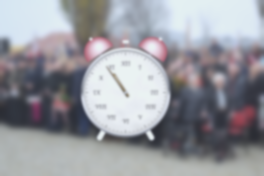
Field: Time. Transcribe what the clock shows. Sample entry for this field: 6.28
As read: 10.54
